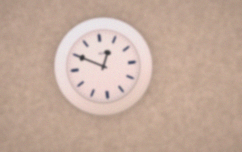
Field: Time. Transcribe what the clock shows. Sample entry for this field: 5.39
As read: 12.50
